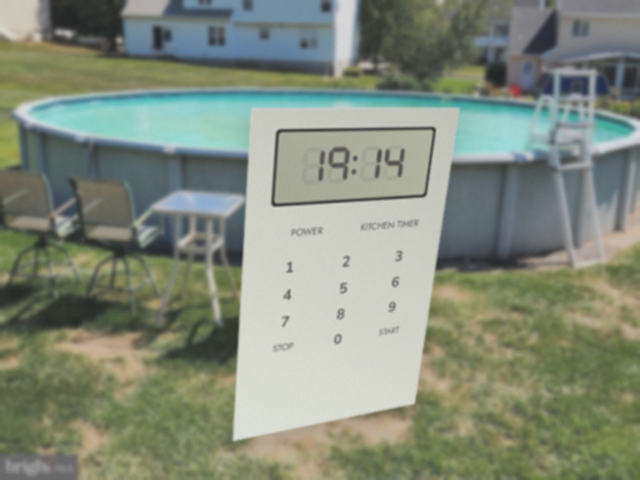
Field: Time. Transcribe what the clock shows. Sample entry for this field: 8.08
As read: 19.14
